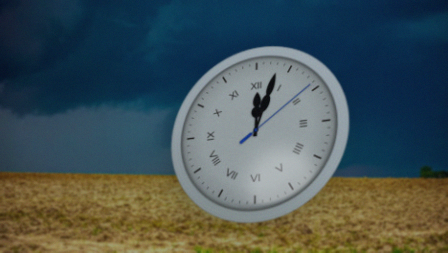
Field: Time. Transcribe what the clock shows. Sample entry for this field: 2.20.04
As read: 12.03.09
